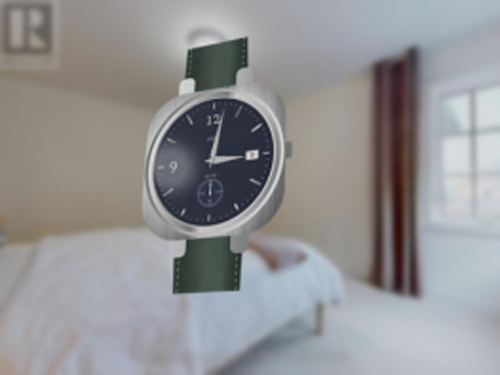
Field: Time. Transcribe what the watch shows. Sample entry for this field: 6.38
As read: 3.02
